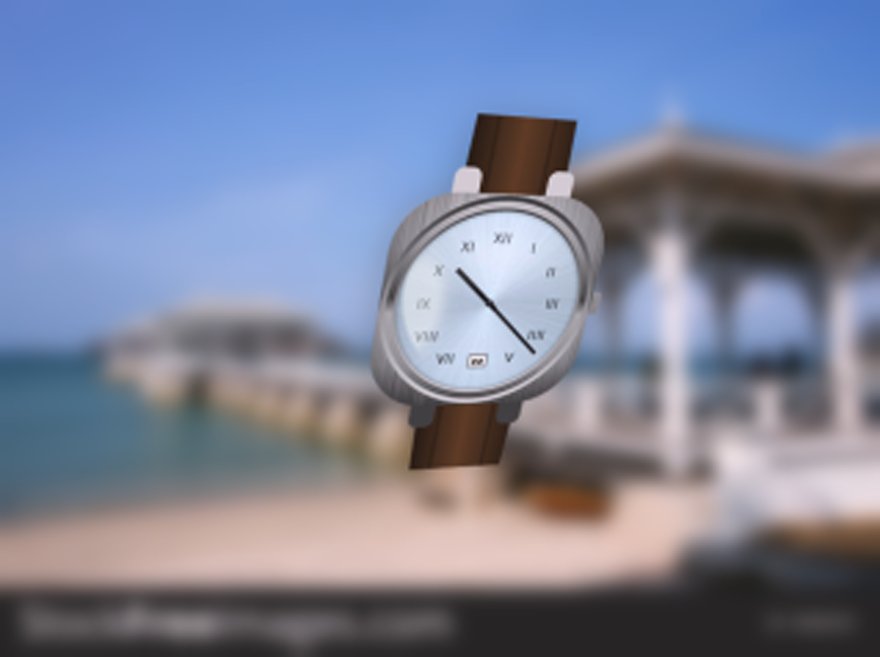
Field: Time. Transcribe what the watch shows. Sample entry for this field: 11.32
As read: 10.22
